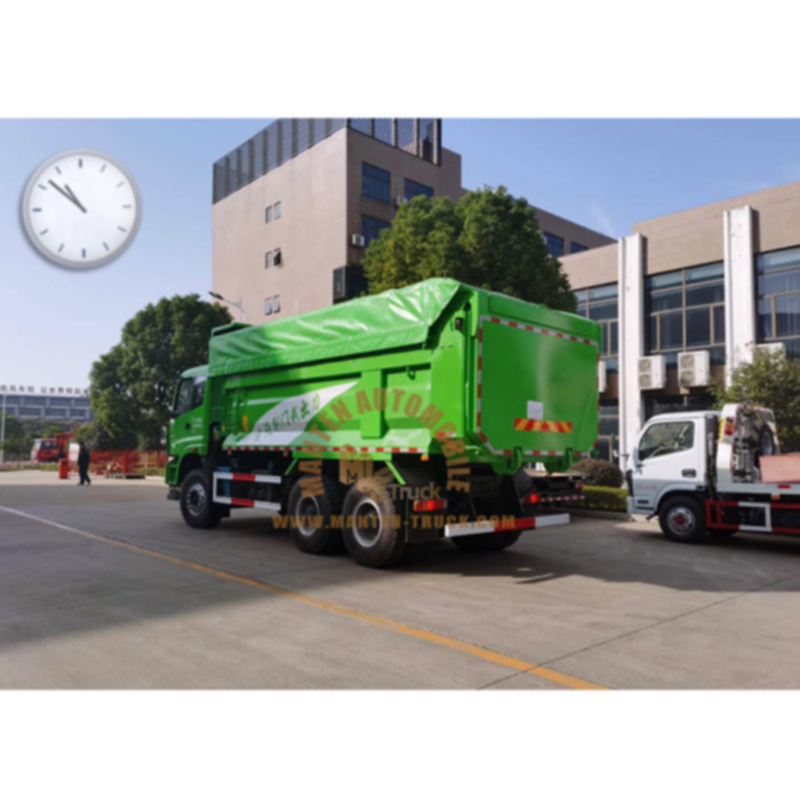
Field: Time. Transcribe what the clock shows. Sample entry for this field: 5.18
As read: 10.52
